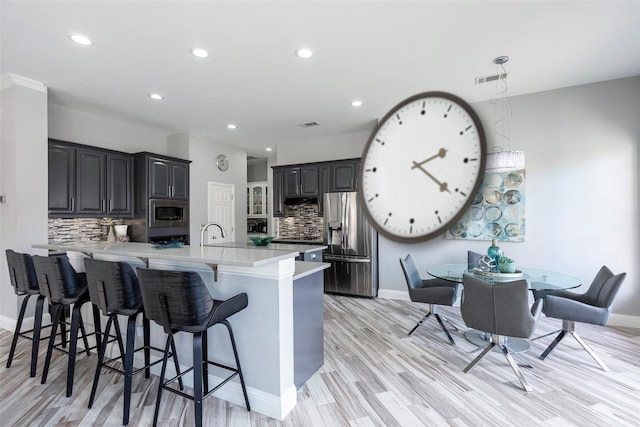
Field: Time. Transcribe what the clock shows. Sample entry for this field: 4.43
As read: 2.21
